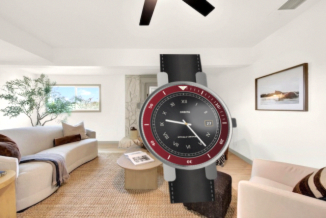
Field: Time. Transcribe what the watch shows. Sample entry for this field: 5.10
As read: 9.24
